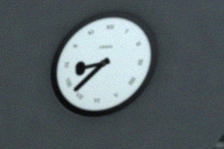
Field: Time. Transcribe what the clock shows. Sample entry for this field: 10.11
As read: 8.37
